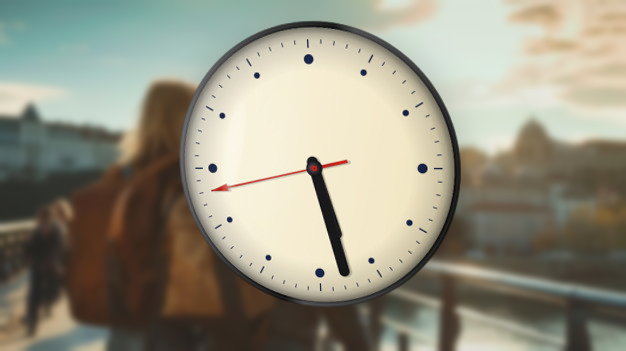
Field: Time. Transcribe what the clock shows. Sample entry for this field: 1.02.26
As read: 5.27.43
